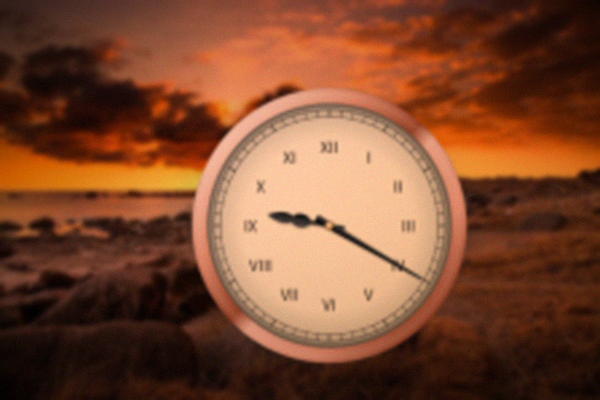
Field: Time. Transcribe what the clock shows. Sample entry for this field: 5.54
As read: 9.20
